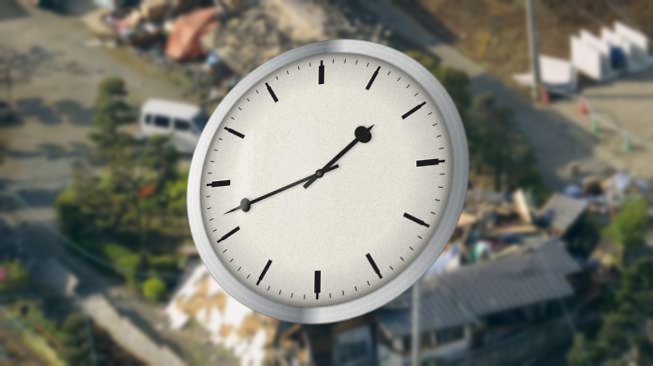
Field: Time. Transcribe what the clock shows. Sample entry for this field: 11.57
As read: 1.42
